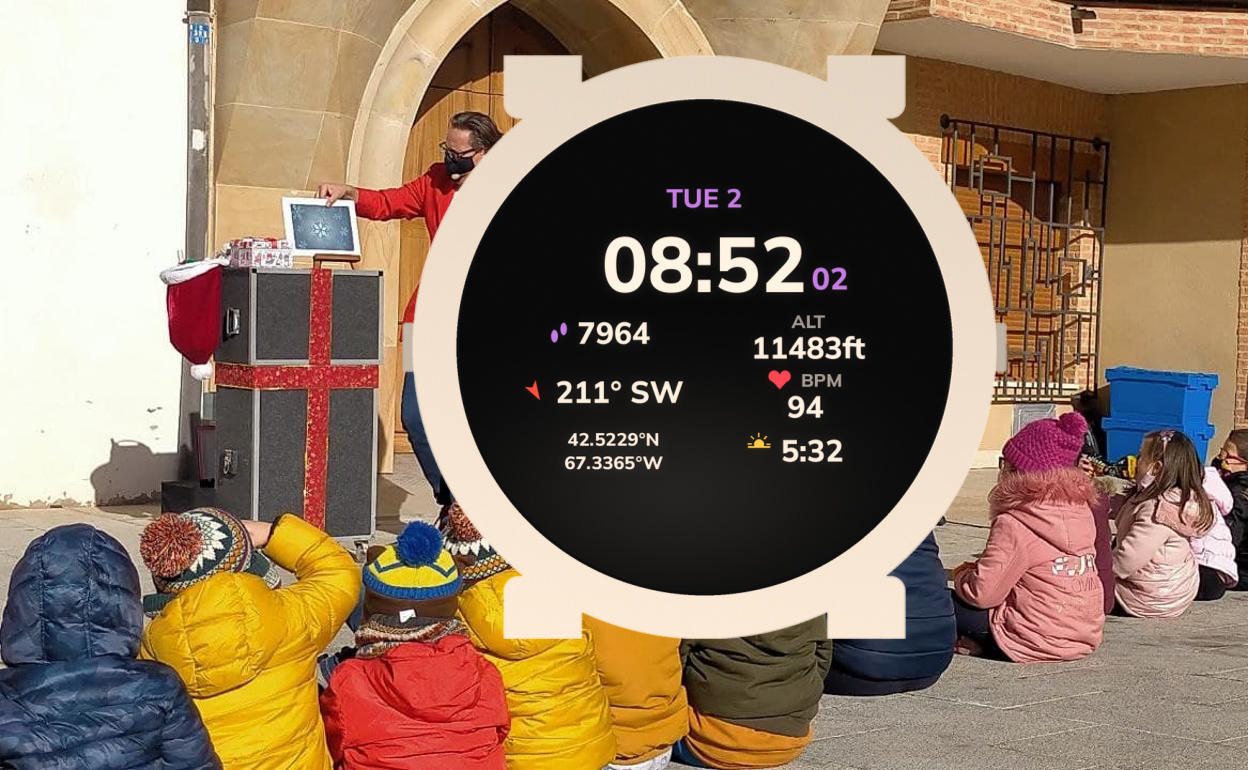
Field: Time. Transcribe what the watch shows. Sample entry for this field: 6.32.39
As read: 8.52.02
